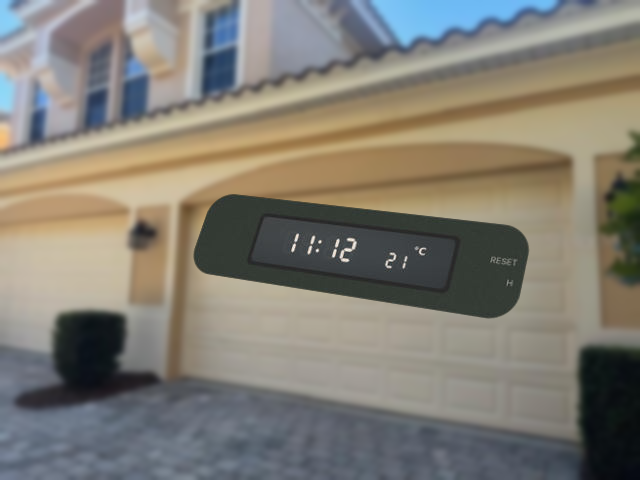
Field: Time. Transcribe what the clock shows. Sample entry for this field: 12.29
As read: 11.12
